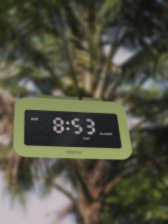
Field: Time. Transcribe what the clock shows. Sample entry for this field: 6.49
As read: 8.53
